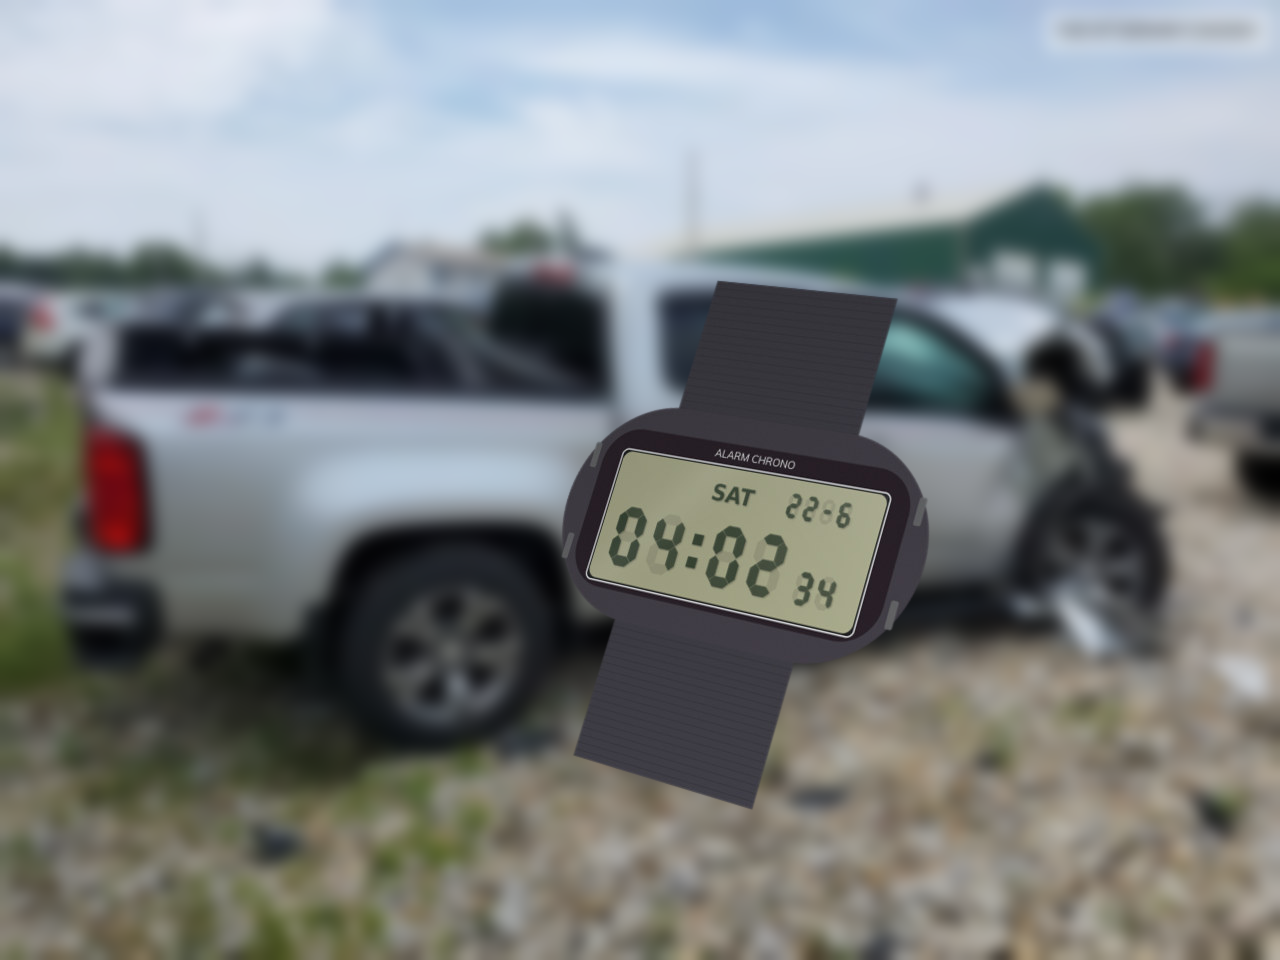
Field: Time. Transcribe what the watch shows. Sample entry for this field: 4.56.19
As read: 4.02.34
